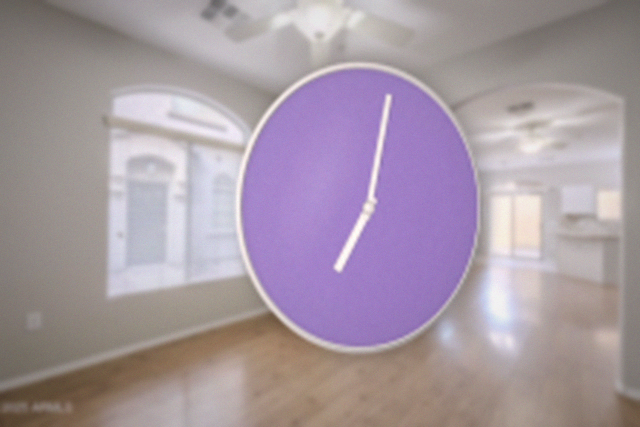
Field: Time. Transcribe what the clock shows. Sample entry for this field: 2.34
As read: 7.02
